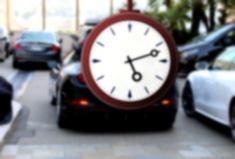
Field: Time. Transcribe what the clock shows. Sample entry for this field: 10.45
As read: 5.12
